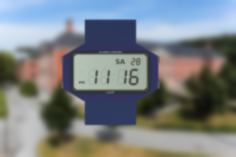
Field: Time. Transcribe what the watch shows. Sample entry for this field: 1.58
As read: 11.16
